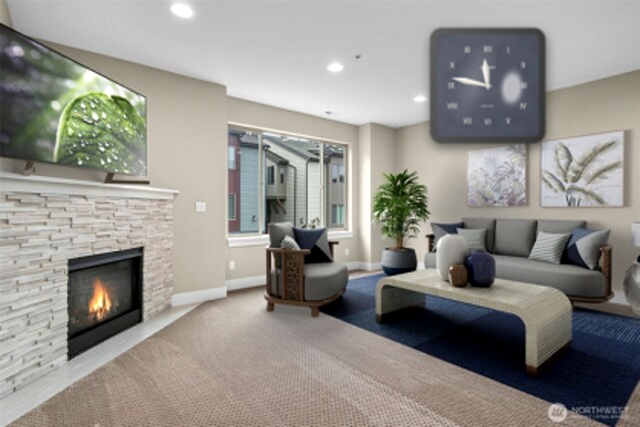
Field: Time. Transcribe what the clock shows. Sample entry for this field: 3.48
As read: 11.47
